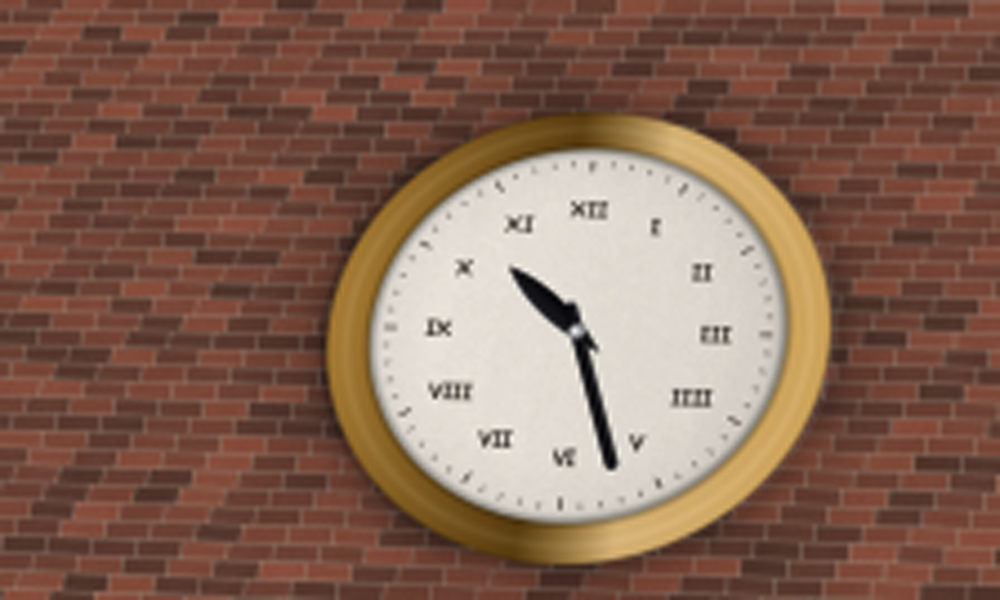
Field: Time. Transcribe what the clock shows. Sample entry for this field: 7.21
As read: 10.27
